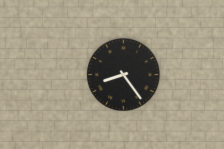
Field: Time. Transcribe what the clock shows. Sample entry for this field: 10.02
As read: 8.24
